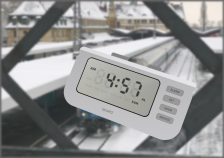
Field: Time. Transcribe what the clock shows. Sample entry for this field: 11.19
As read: 4.57
